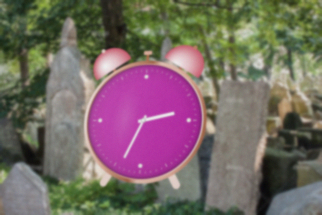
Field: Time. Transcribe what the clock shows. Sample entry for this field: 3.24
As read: 2.34
